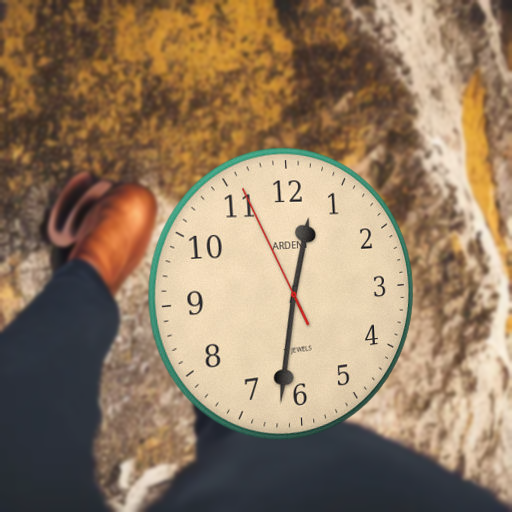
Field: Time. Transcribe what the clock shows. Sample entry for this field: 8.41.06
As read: 12.31.56
